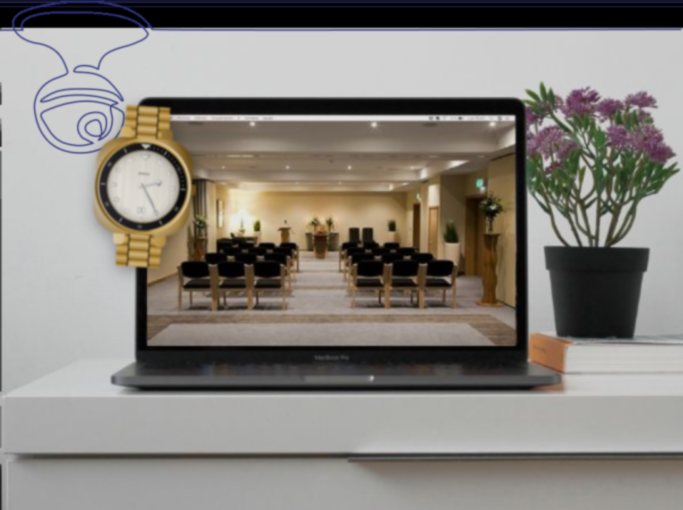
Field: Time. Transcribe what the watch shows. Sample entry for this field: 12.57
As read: 2.25
